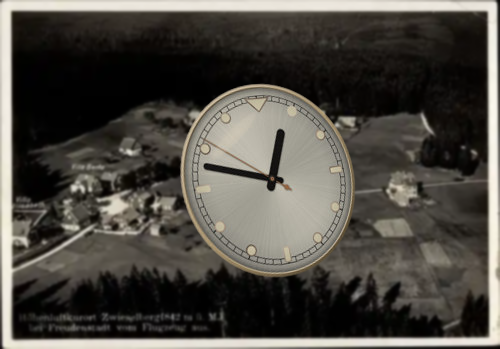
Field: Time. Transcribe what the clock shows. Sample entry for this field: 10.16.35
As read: 12.47.51
